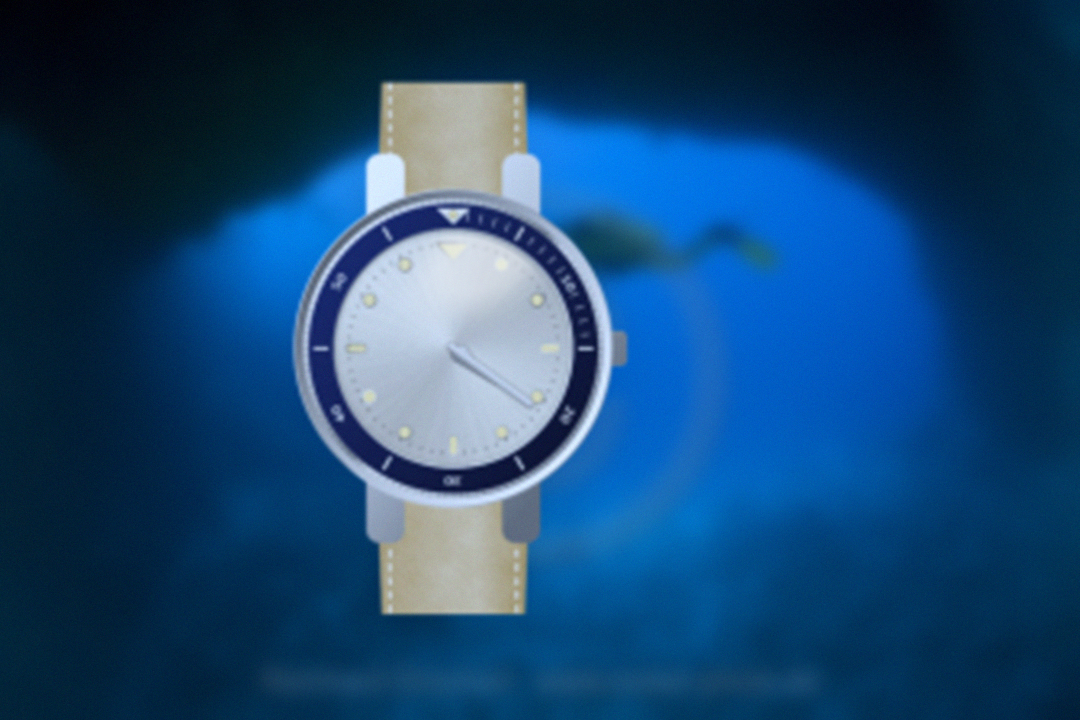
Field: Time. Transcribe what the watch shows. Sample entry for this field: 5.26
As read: 4.21
